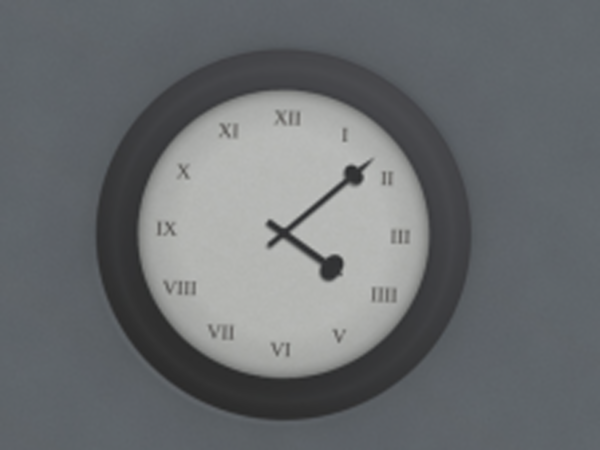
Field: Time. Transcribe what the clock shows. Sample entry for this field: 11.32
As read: 4.08
